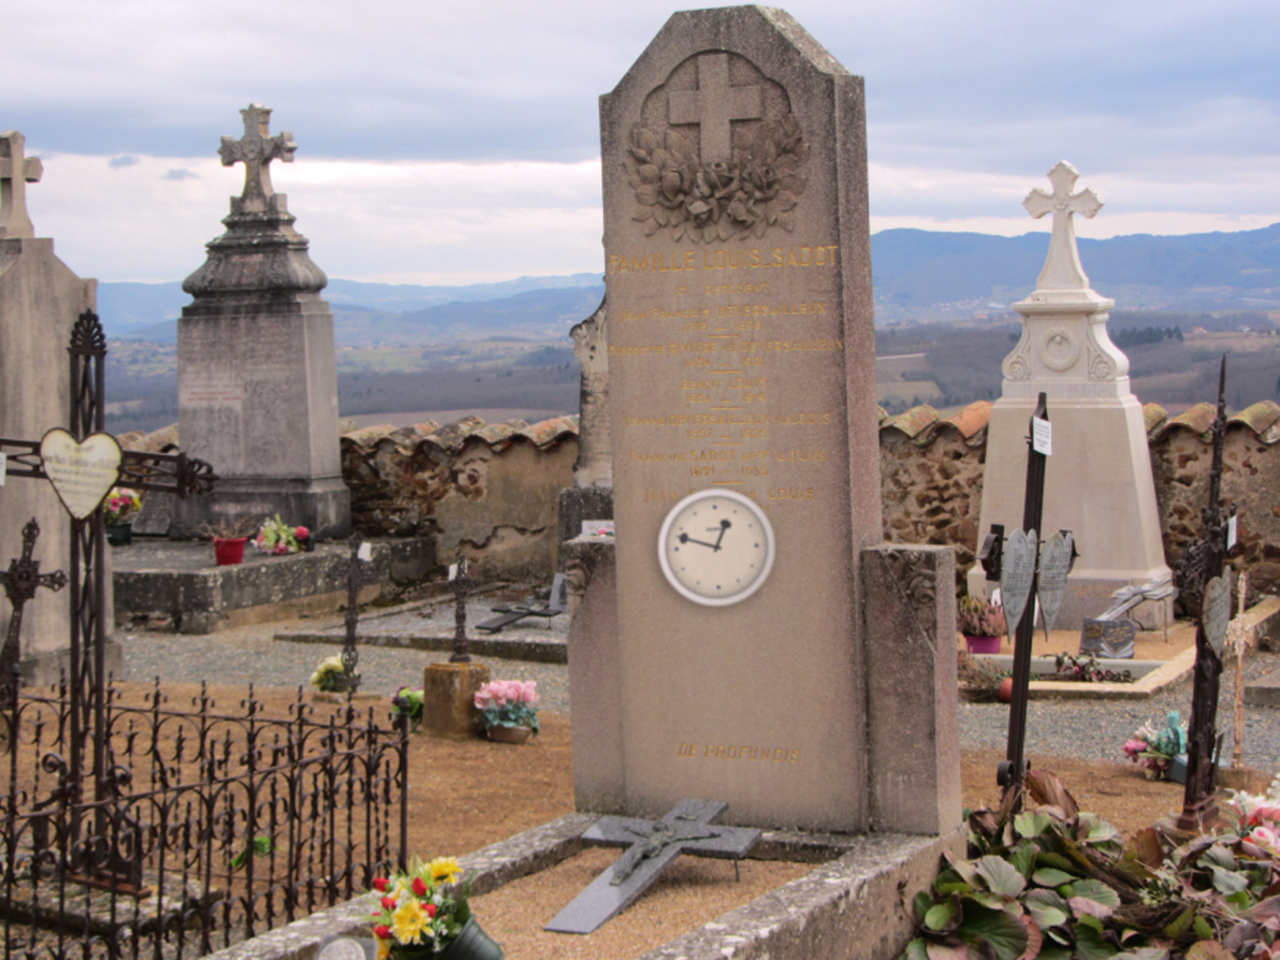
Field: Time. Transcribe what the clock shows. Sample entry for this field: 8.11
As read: 12.48
